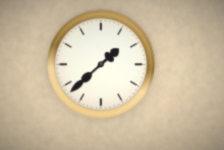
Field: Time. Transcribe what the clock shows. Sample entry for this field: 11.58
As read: 1.38
